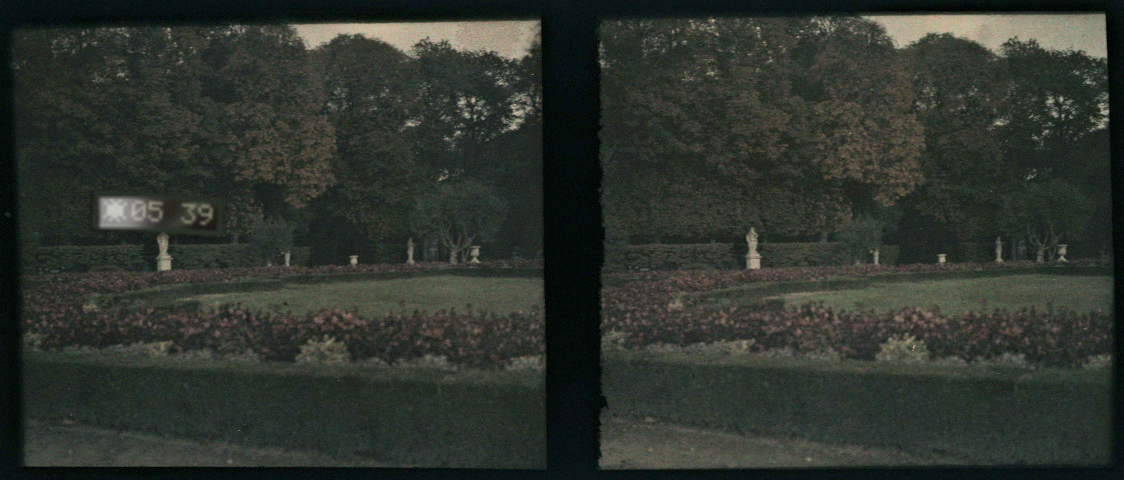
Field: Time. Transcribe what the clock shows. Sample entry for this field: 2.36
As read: 5.39
